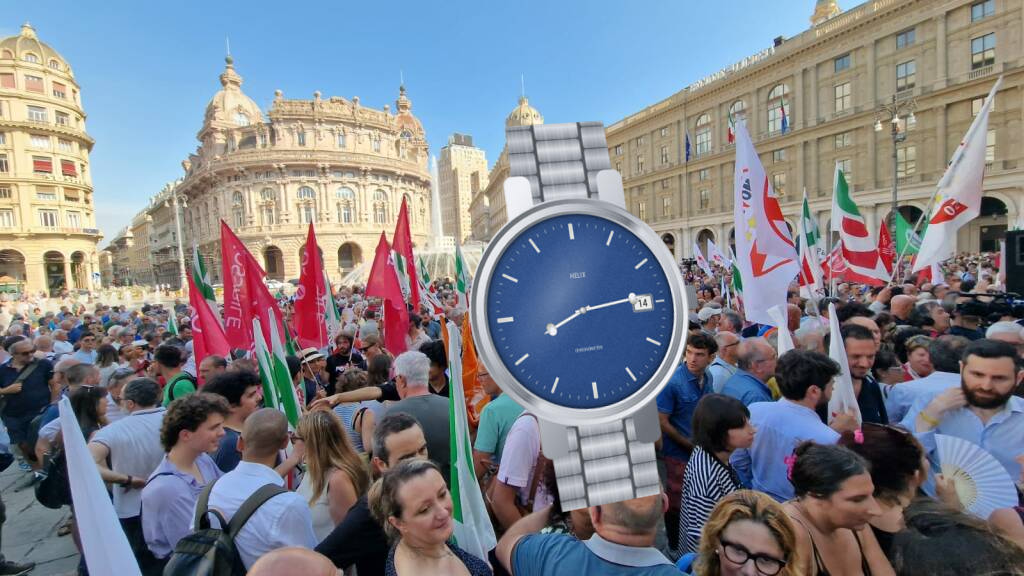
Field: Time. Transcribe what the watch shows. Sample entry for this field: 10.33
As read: 8.14
